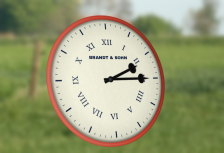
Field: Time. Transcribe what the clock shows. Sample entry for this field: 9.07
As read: 2.15
